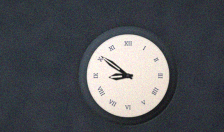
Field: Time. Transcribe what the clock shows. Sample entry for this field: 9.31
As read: 8.51
